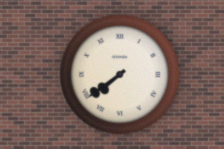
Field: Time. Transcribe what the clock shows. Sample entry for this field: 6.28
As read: 7.39
